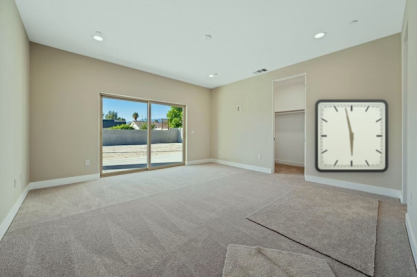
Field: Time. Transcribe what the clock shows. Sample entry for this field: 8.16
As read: 5.58
